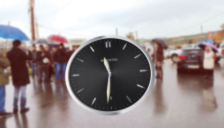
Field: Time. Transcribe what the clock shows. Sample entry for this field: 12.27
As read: 11.31
